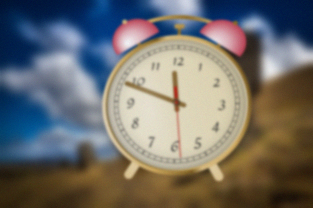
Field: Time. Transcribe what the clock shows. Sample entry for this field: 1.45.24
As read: 11.48.29
